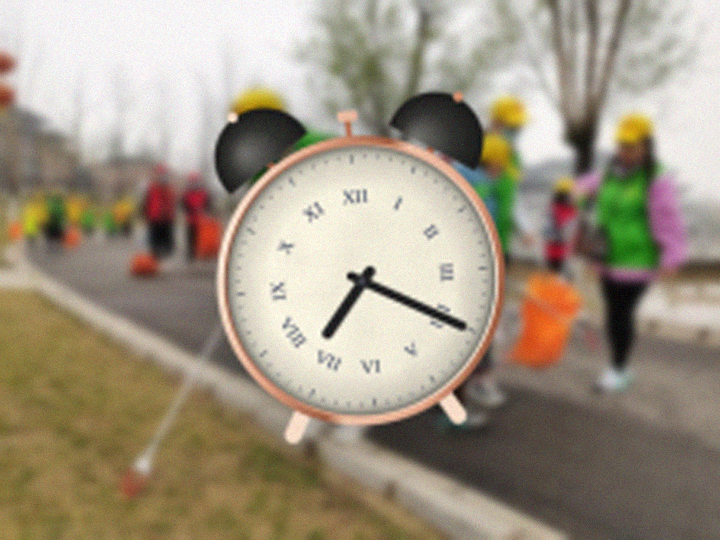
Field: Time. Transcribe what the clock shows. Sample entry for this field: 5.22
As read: 7.20
